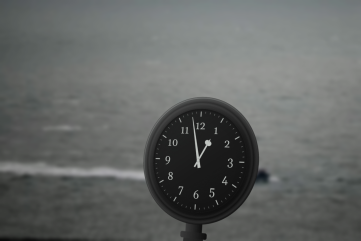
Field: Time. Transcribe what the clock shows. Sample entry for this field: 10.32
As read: 12.58
